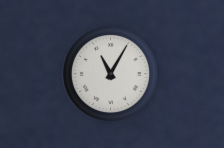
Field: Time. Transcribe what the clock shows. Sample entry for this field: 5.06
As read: 11.05
